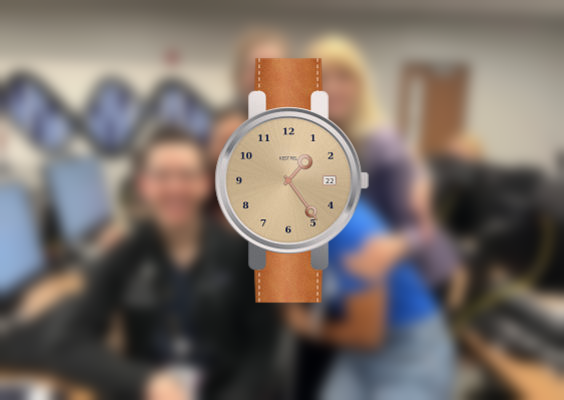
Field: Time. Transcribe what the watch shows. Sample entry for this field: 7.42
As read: 1.24
